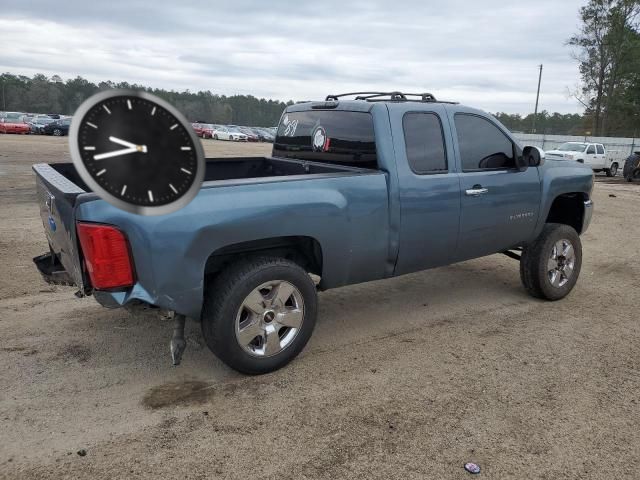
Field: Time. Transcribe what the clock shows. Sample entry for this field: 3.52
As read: 9.43
